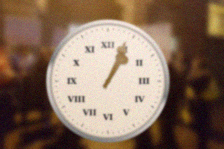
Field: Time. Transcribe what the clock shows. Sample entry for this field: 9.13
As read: 1.04
